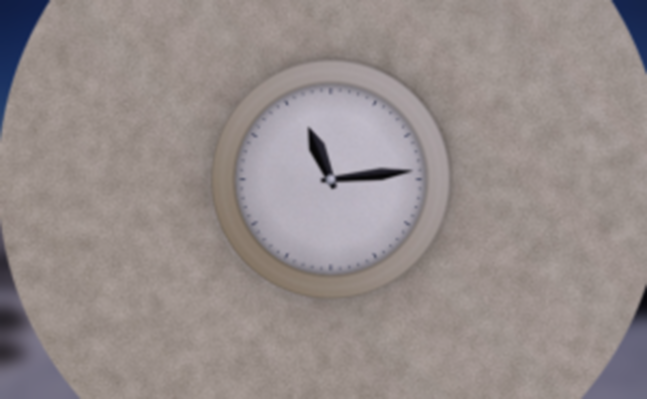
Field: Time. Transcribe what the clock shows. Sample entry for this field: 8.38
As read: 11.14
